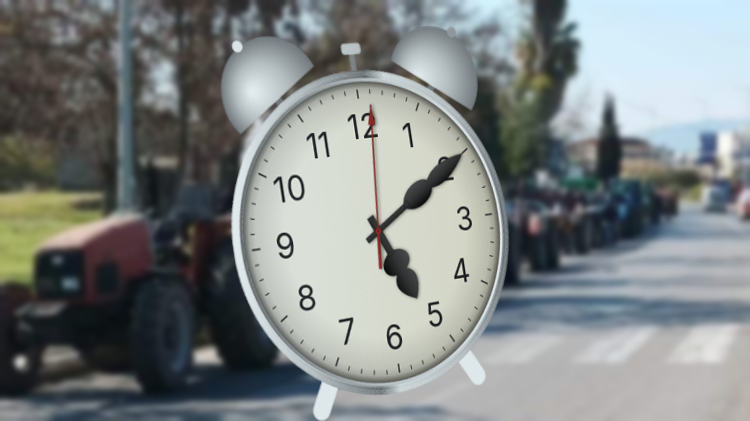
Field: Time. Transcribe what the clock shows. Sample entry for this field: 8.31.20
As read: 5.10.01
